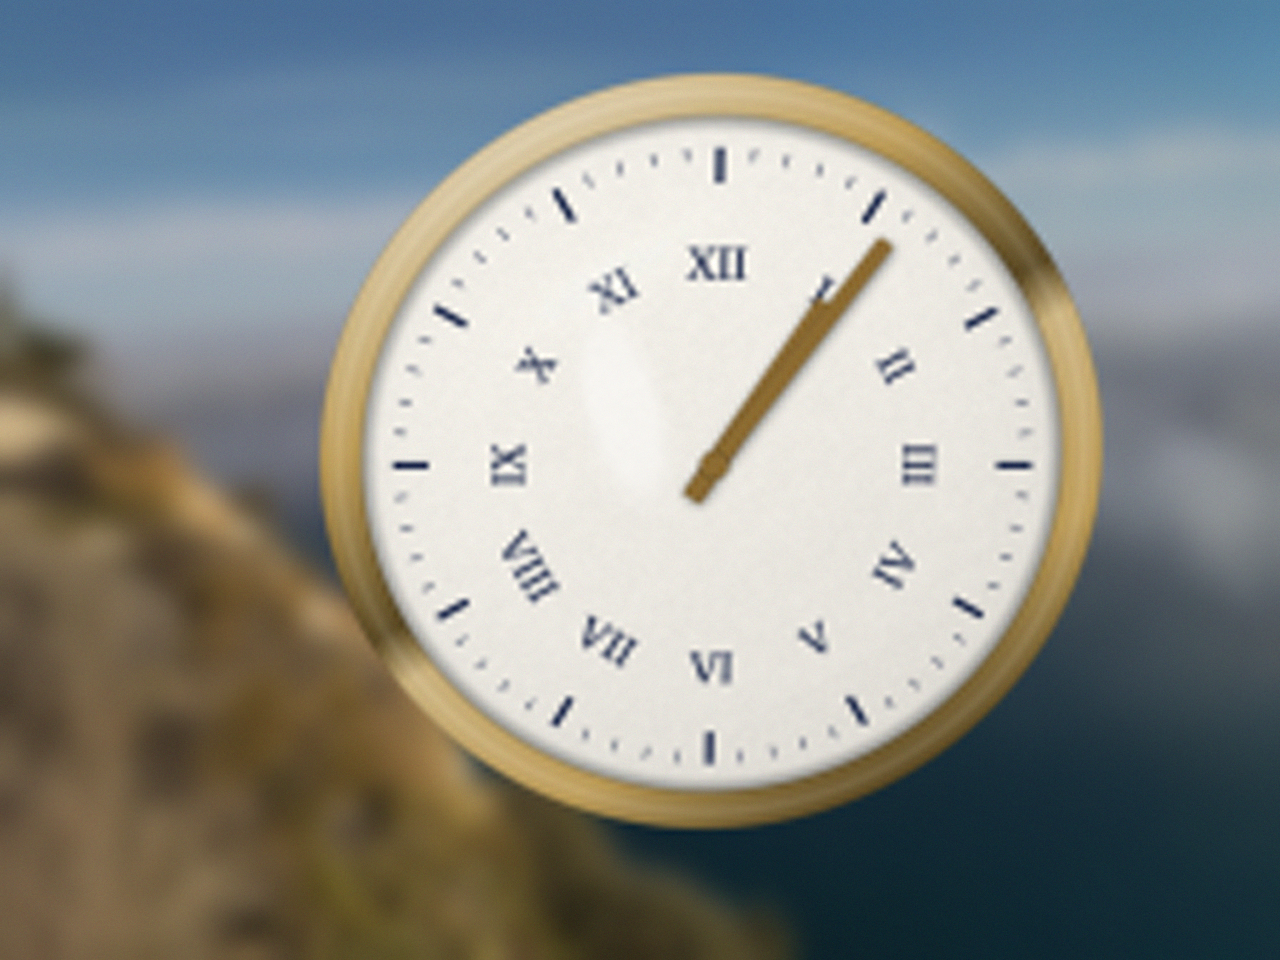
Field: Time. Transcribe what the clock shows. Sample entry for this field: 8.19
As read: 1.06
